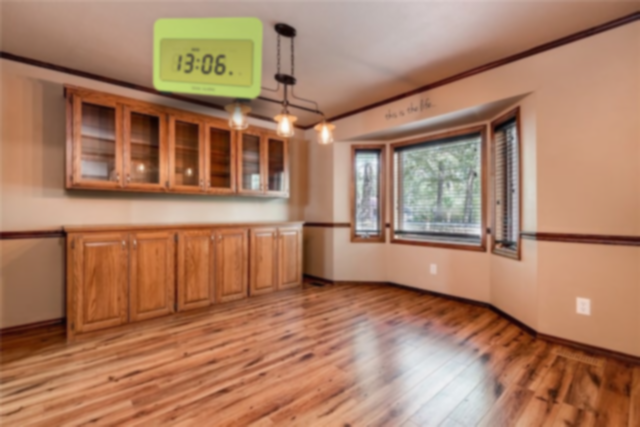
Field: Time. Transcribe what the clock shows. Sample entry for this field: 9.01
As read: 13.06
